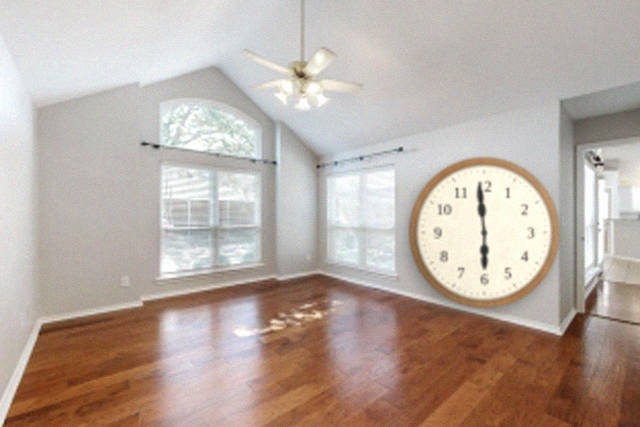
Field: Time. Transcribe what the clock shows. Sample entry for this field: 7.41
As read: 5.59
